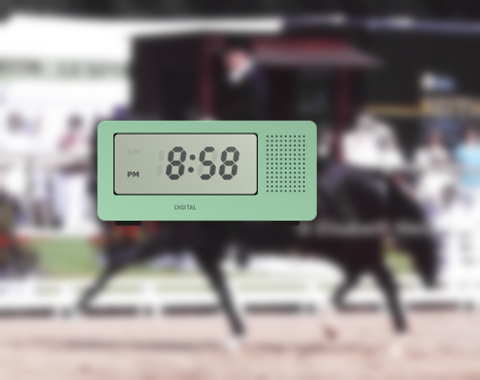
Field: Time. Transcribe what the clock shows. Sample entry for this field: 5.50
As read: 8.58
